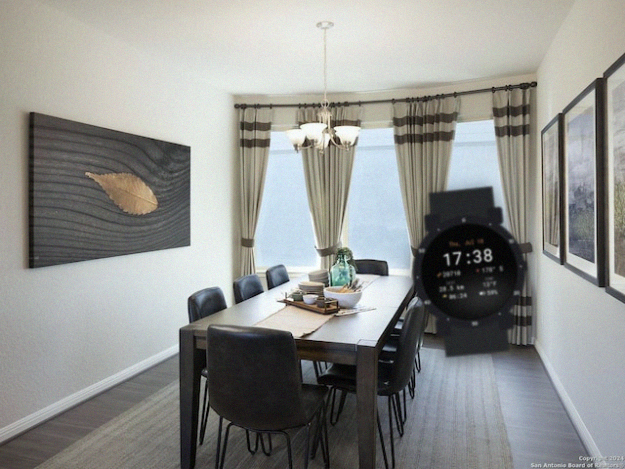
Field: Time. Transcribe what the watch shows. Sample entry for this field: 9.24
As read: 17.38
